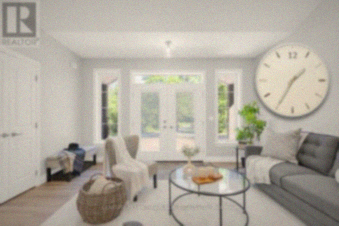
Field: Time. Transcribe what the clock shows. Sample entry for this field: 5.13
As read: 1.35
